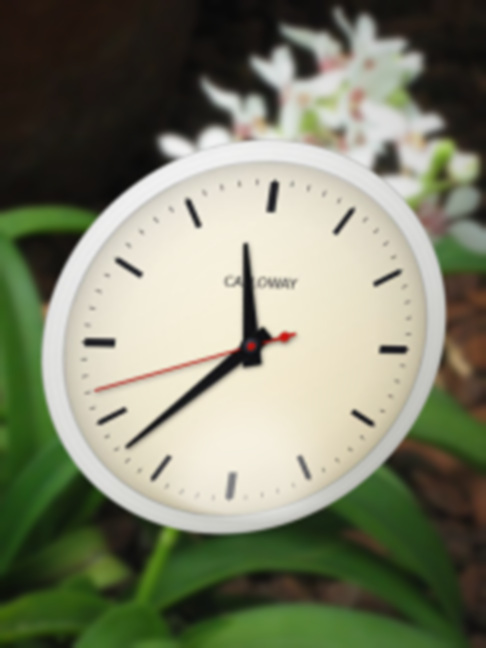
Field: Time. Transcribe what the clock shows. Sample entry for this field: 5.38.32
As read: 11.37.42
